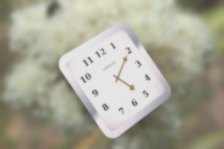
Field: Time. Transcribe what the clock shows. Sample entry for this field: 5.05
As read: 5.10
